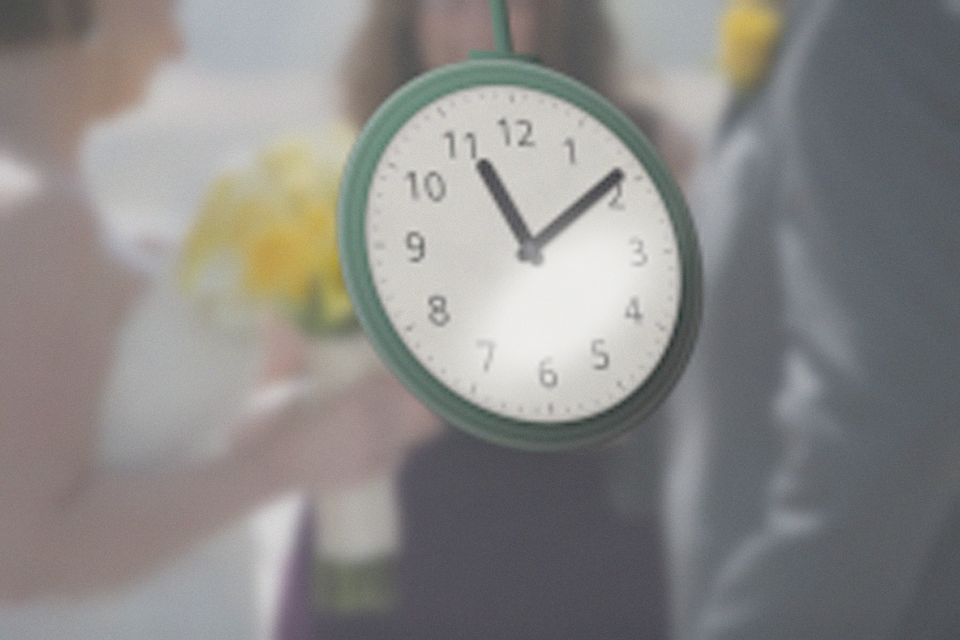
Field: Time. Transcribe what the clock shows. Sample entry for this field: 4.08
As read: 11.09
